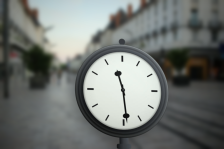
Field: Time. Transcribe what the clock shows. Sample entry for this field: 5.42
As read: 11.29
